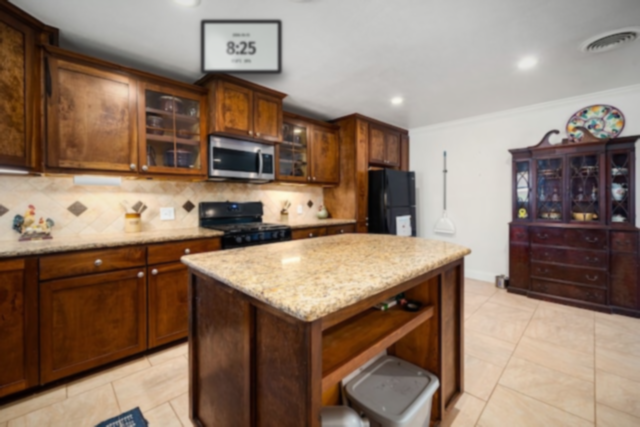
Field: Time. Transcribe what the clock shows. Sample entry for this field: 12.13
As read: 8.25
